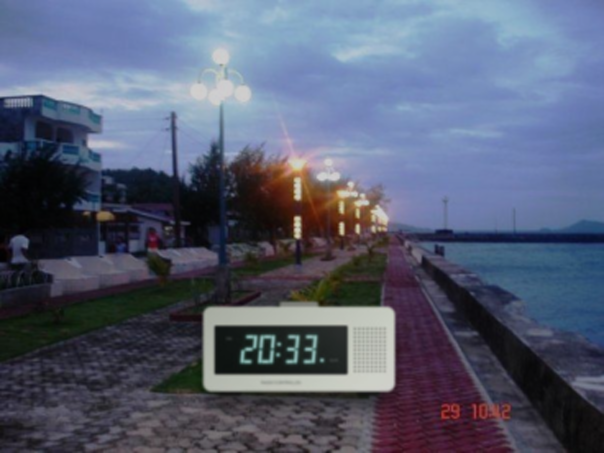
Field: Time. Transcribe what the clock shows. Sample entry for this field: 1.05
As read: 20.33
